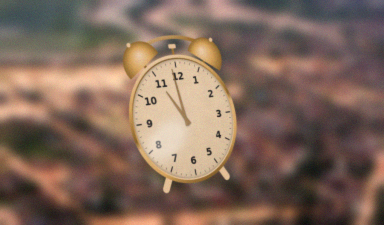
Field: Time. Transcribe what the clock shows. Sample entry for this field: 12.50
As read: 10.59
